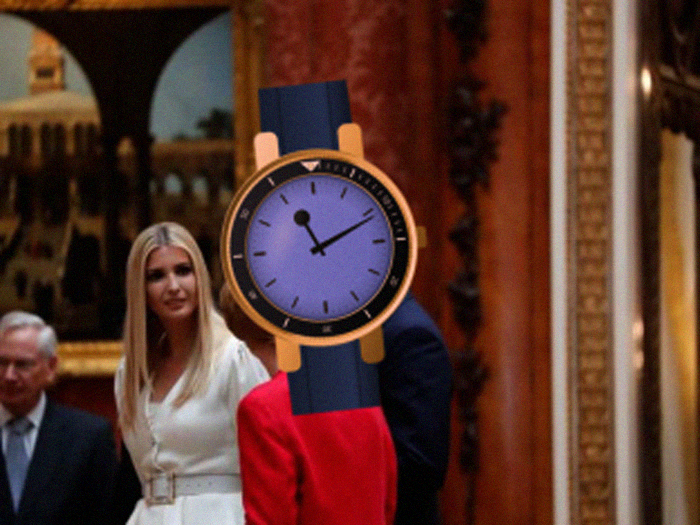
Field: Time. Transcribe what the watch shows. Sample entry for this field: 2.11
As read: 11.11
